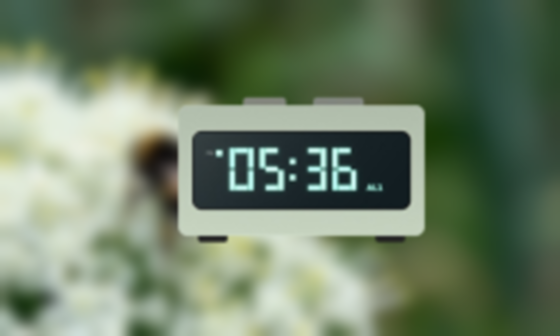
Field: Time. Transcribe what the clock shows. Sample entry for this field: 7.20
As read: 5.36
